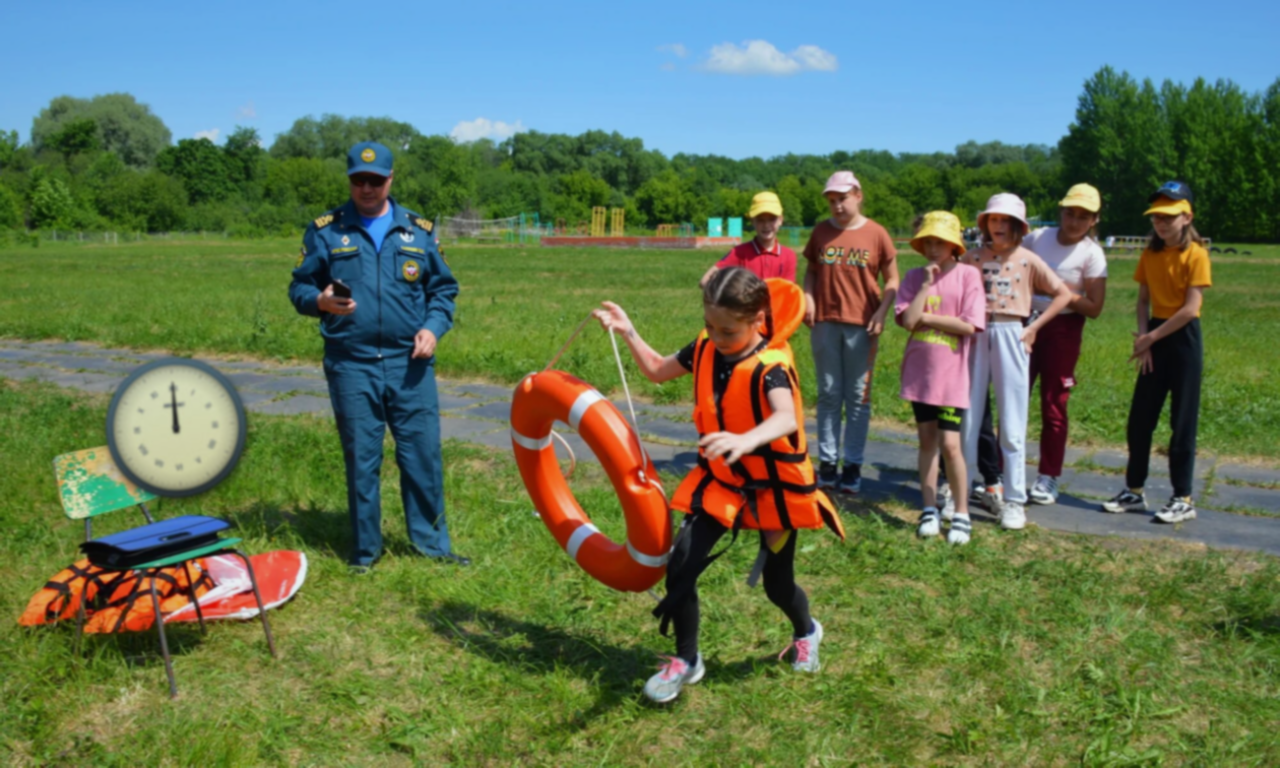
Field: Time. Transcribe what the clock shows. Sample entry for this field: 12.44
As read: 12.00
